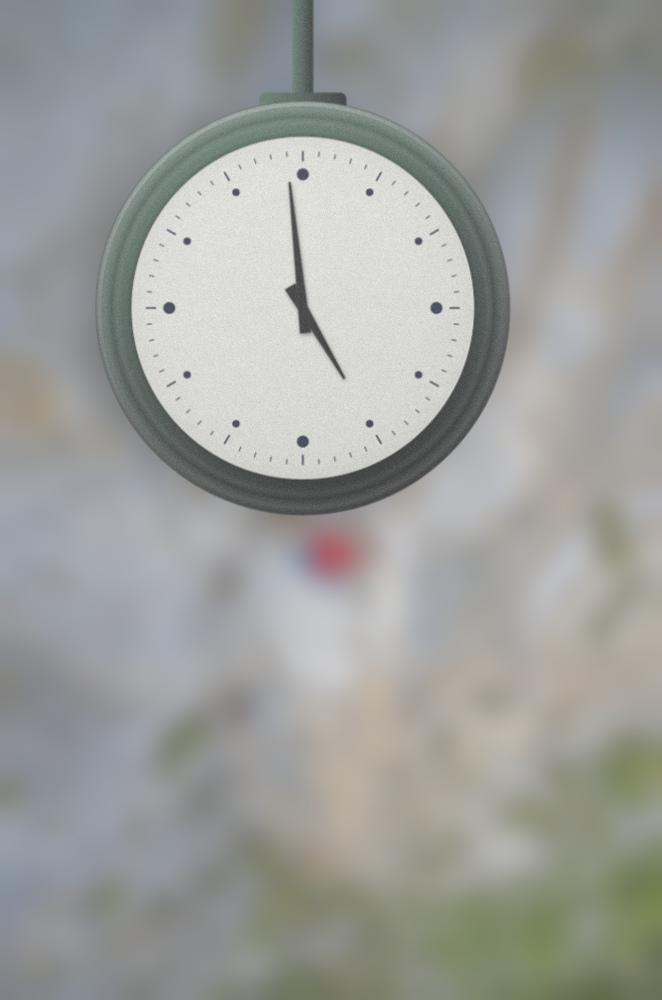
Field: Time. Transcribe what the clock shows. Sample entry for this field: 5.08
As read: 4.59
